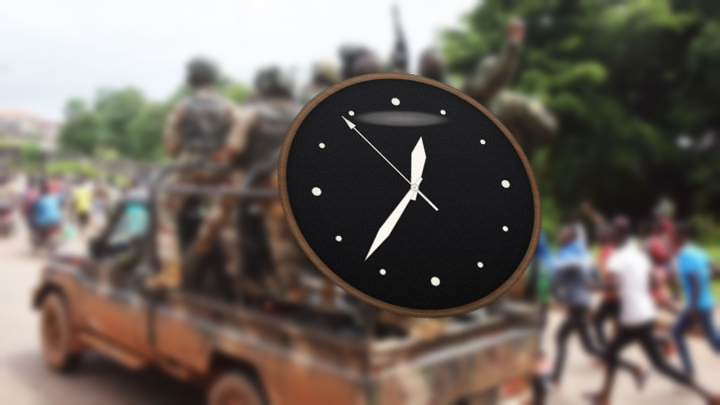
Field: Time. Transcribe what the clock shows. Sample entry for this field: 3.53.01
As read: 12.36.54
